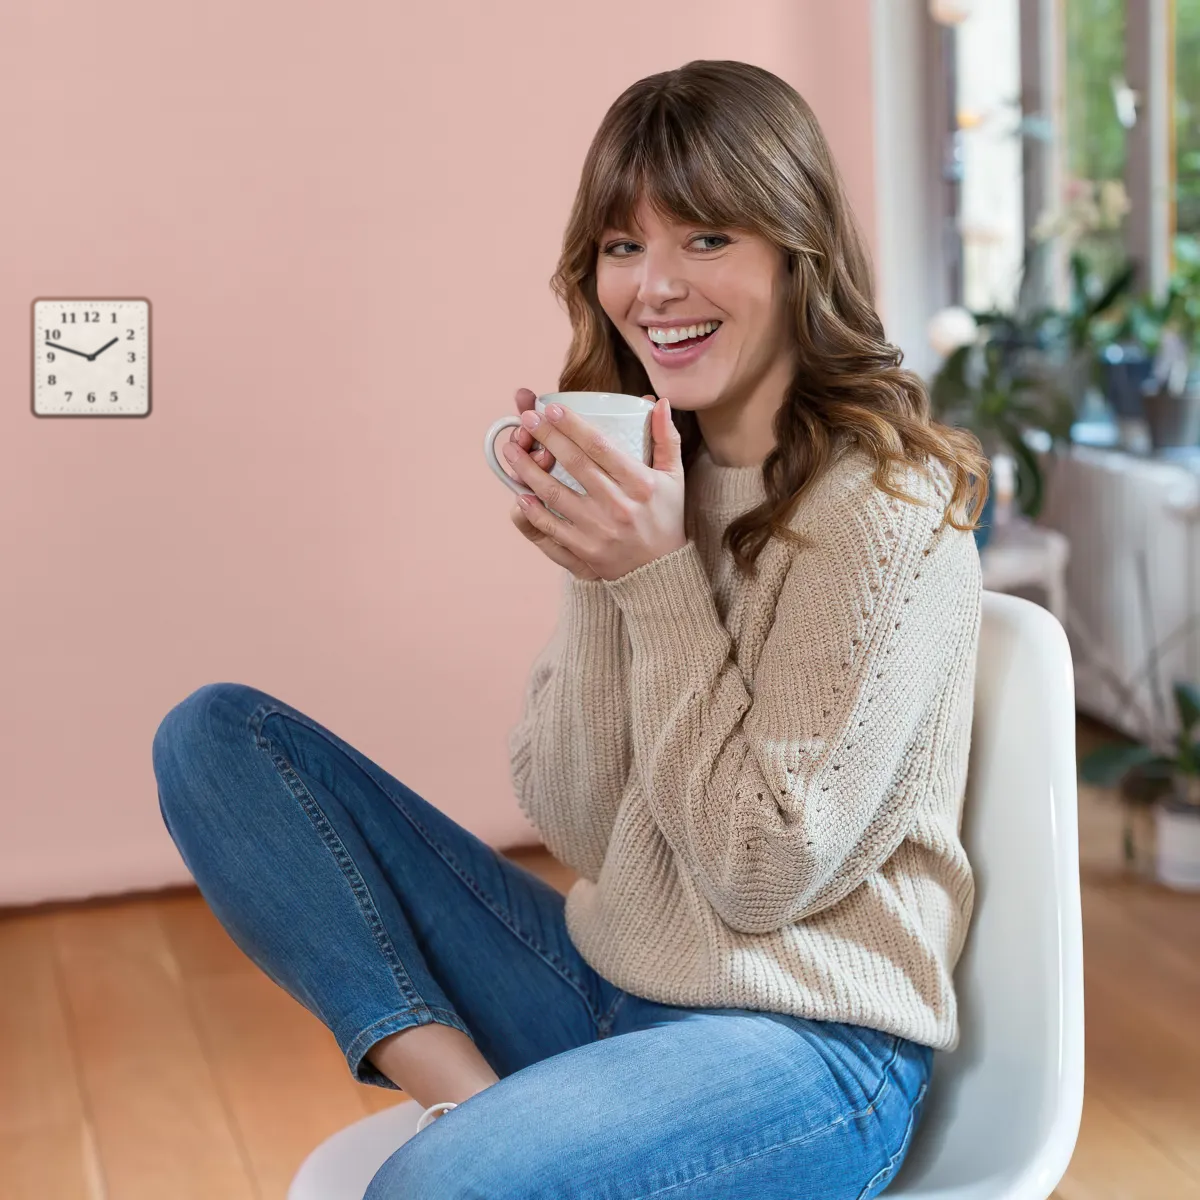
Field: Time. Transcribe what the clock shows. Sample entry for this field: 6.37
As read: 1.48
